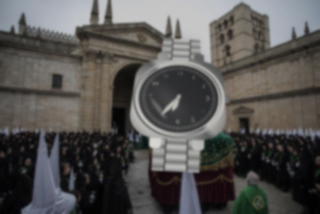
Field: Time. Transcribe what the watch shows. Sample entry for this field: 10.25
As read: 6.36
